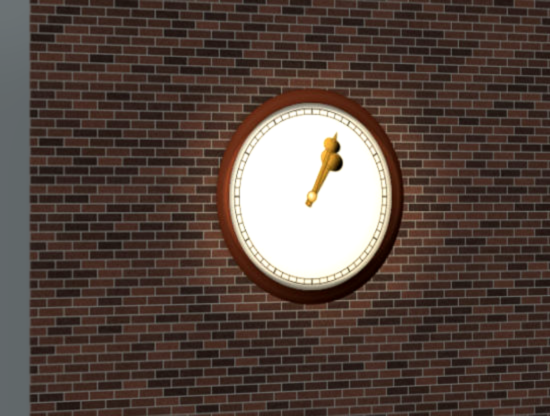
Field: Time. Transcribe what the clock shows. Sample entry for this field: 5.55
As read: 1.04
